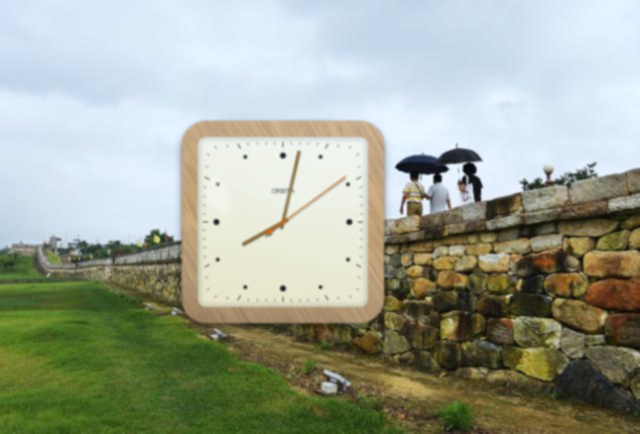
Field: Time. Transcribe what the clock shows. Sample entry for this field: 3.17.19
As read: 8.02.09
